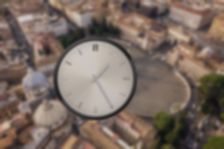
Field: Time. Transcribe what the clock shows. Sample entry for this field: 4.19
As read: 1.25
